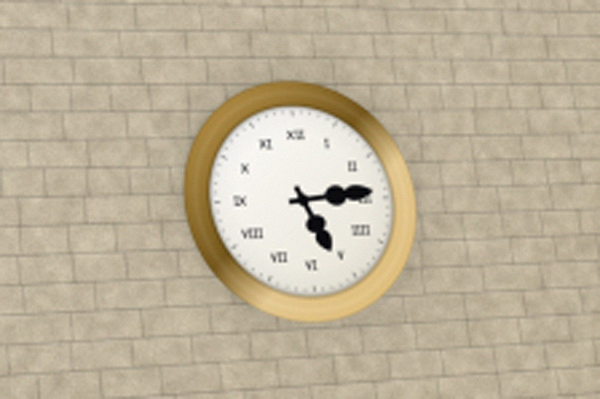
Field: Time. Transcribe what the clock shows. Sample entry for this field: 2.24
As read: 5.14
